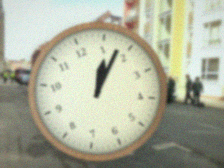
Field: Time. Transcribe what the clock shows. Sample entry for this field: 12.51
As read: 1.08
